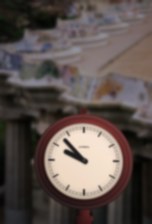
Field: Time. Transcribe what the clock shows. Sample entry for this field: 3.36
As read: 9.53
